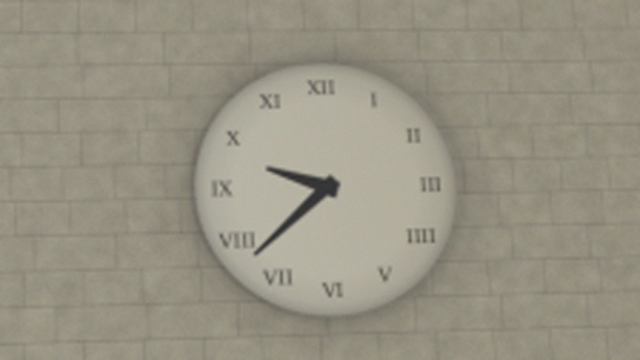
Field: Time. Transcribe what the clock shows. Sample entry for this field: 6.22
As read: 9.38
